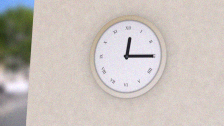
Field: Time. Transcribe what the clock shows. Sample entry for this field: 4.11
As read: 12.15
